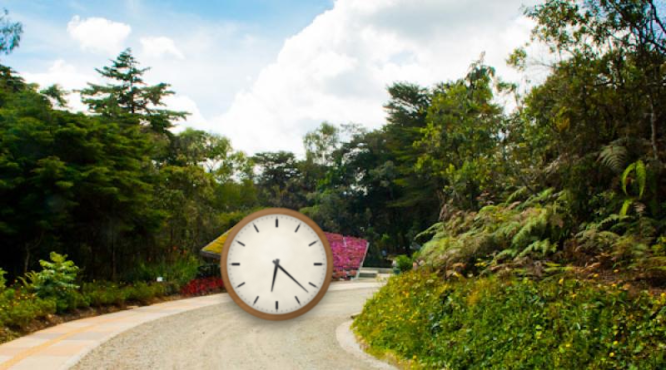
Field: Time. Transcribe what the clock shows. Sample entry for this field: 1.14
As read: 6.22
